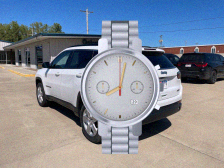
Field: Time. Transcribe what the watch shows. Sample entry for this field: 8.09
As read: 8.02
